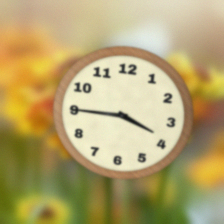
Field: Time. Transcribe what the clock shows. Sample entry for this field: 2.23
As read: 3.45
